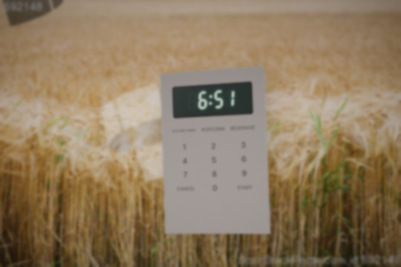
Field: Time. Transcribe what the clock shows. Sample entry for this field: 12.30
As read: 6.51
